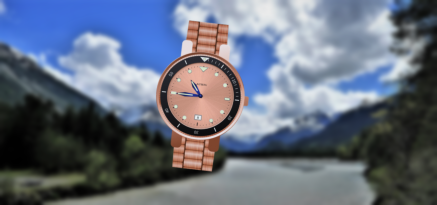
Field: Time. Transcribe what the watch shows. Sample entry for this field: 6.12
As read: 10.45
